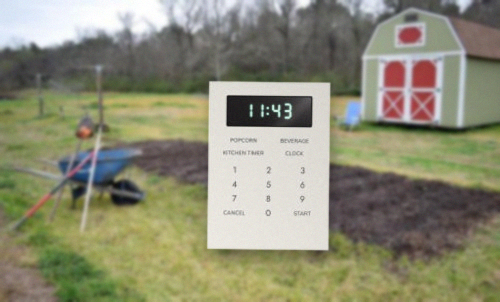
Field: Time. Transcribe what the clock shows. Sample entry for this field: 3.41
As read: 11.43
